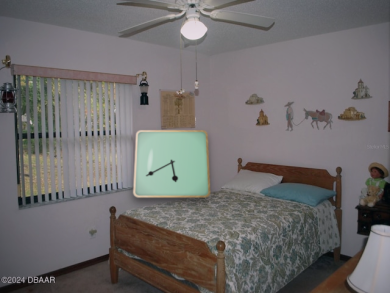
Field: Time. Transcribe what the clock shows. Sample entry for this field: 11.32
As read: 5.40
